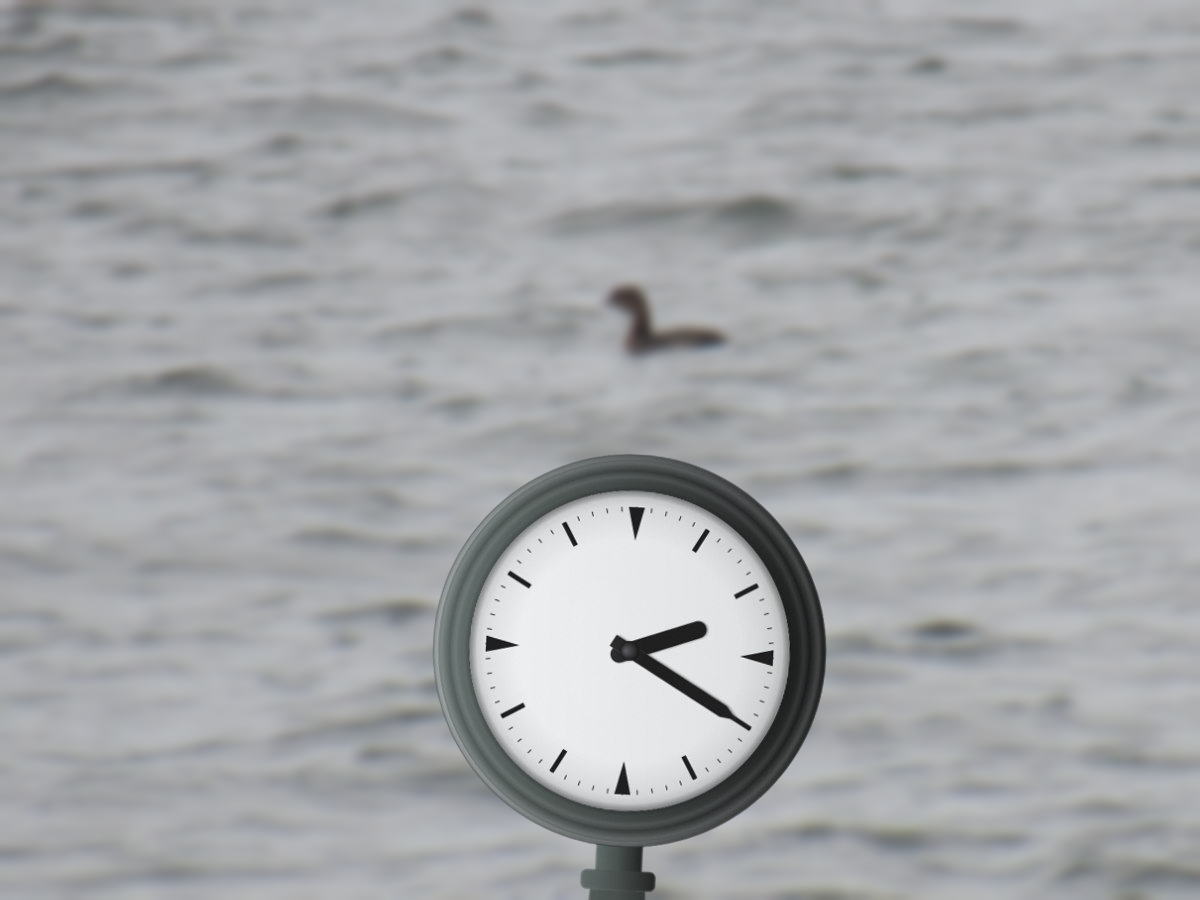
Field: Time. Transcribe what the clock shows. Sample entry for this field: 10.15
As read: 2.20
